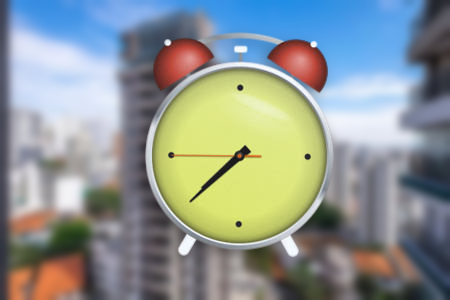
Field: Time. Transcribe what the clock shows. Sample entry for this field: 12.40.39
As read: 7.37.45
